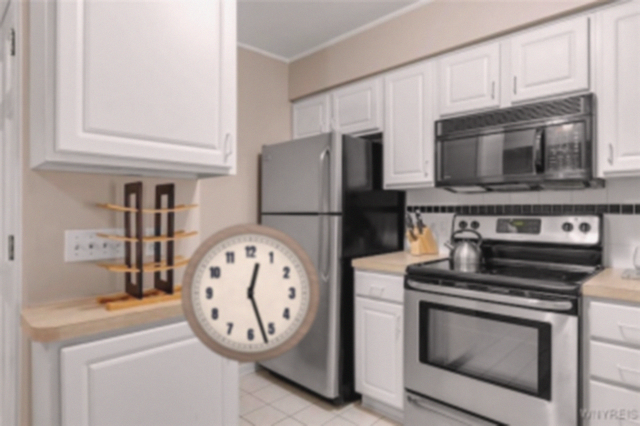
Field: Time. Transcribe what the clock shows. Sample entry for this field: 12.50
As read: 12.27
